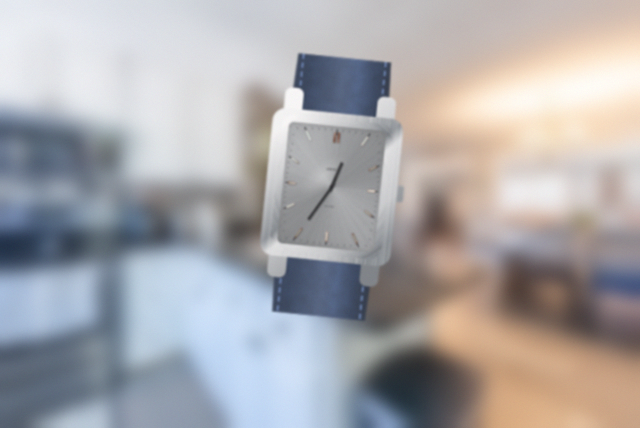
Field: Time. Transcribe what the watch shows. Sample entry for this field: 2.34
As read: 12.35
